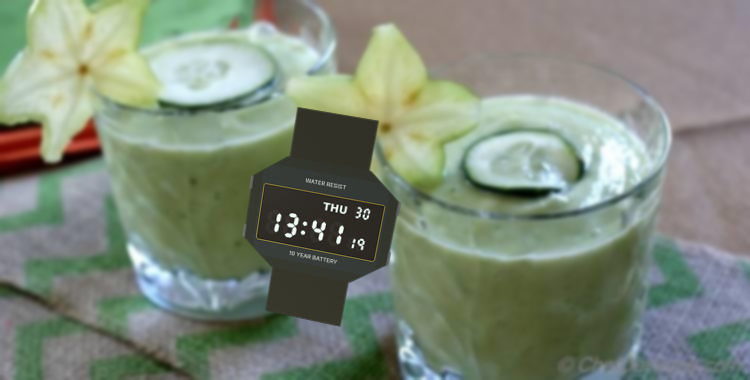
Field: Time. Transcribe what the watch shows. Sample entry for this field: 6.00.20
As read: 13.41.19
